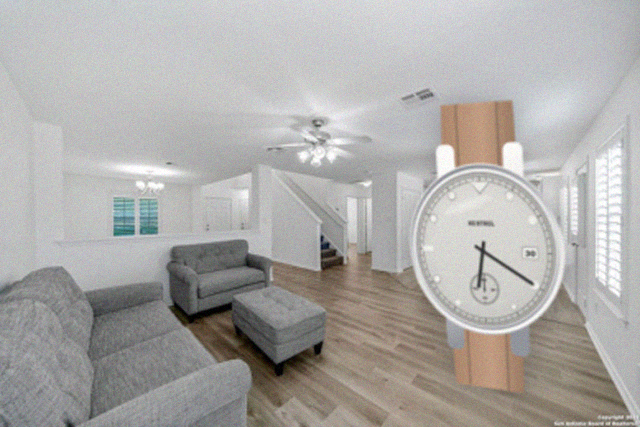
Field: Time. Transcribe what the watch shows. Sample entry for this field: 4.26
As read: 6.20
